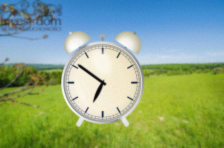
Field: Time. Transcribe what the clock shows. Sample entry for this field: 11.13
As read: 6.51
